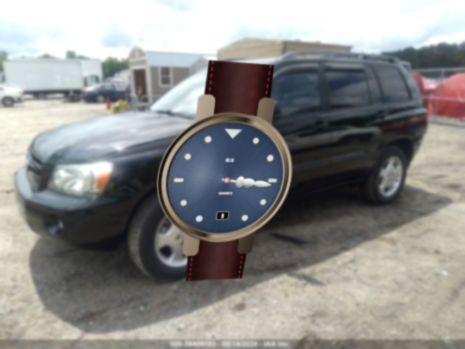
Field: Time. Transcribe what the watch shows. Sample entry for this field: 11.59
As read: 3.16
